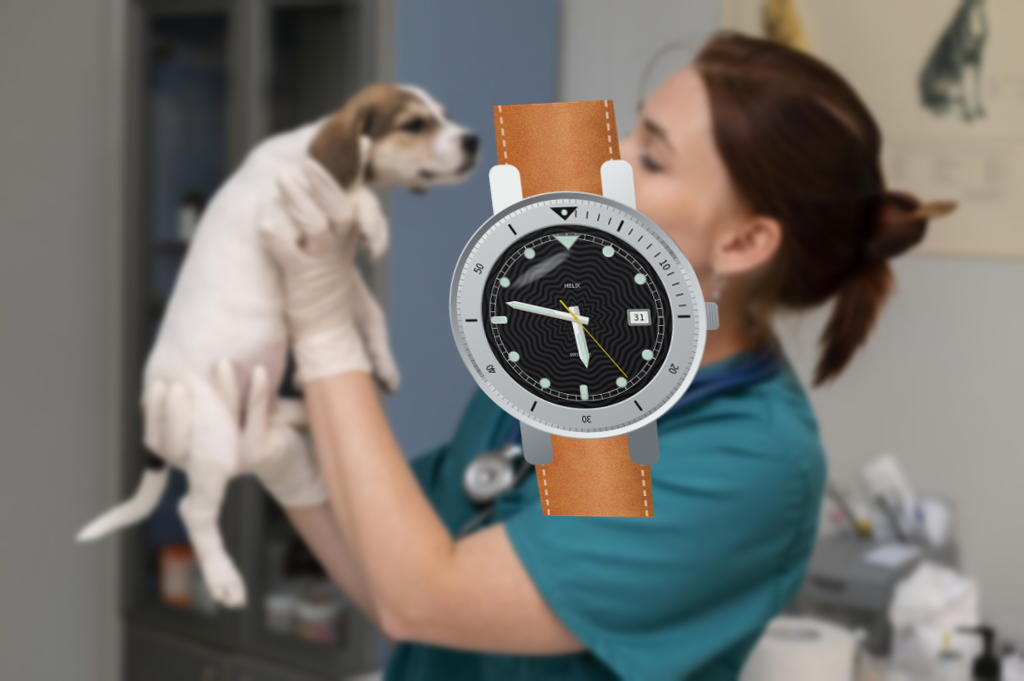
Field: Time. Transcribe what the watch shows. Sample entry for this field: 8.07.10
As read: 5.47.24
